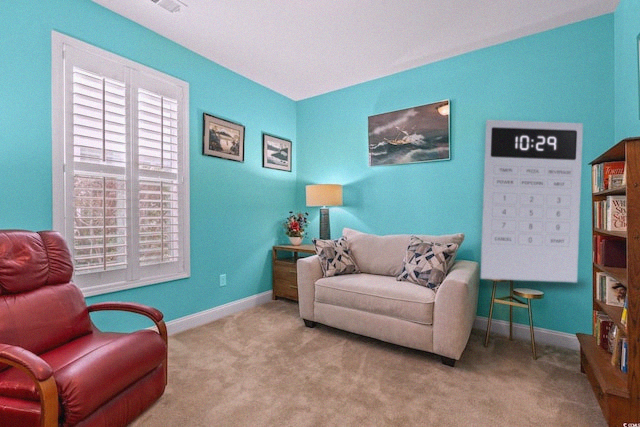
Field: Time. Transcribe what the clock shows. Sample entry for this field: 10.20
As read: 10.29
